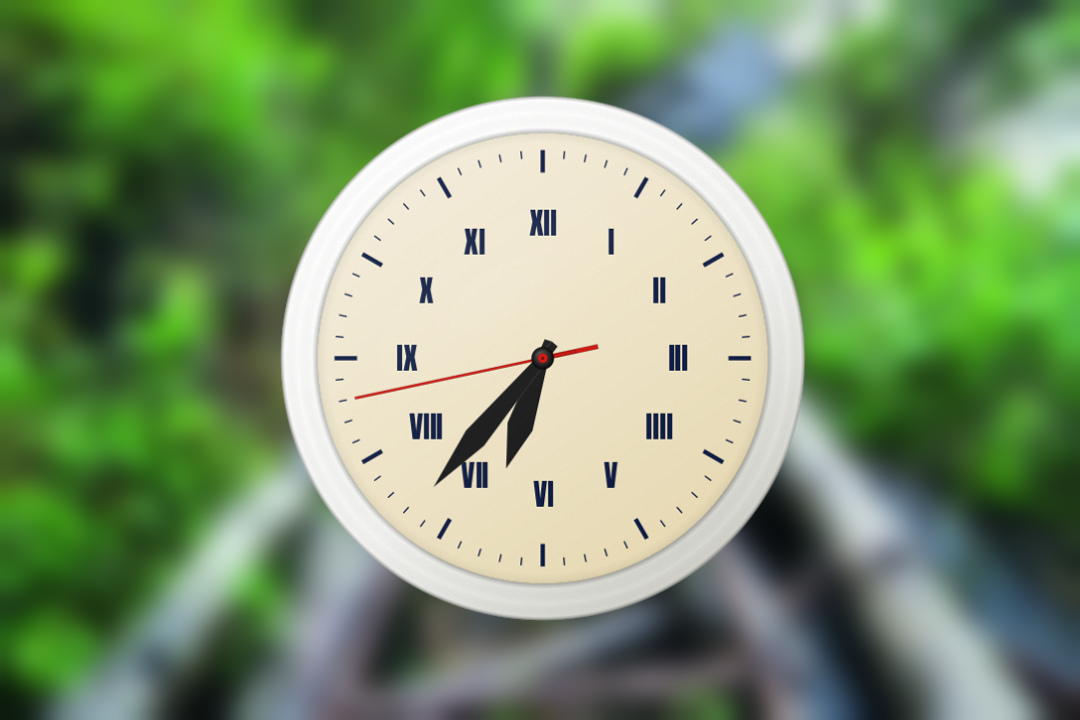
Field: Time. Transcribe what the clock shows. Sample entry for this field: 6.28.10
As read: 6.36.43
